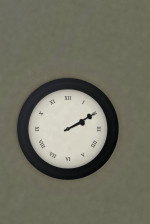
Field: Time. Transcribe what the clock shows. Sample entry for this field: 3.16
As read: 2.10
